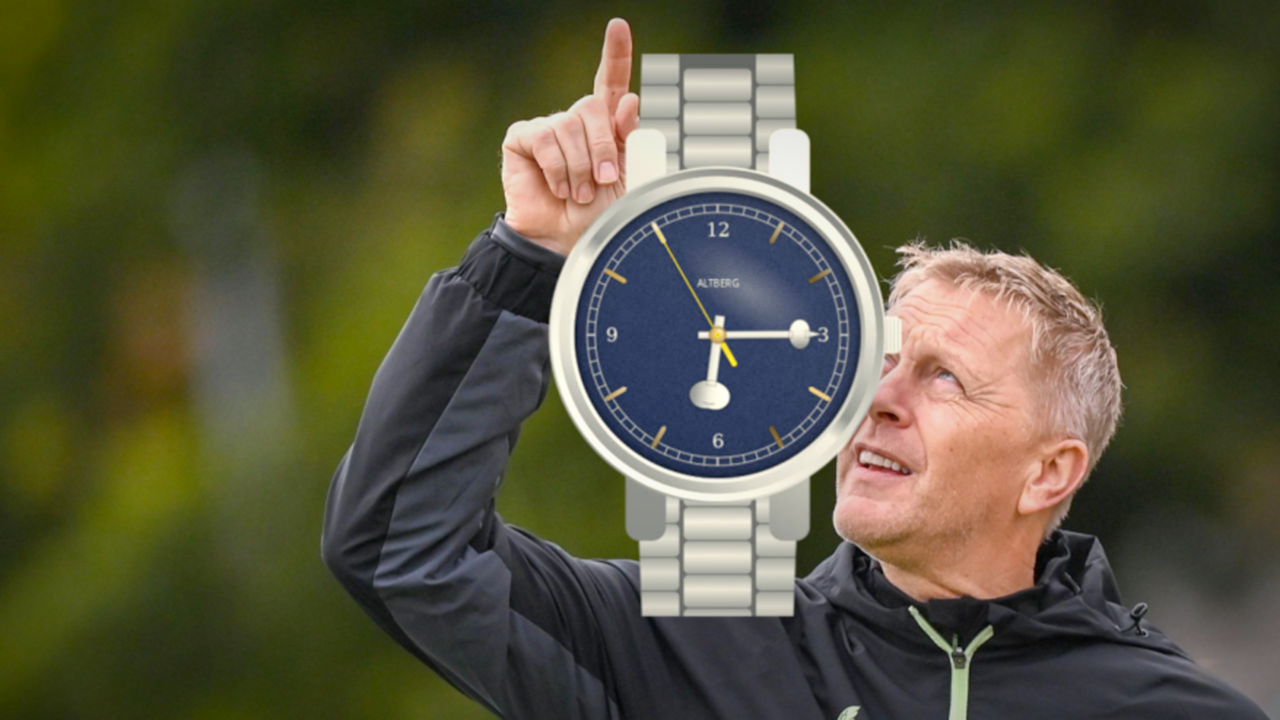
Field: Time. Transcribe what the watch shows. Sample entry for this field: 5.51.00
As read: 6.14.55
